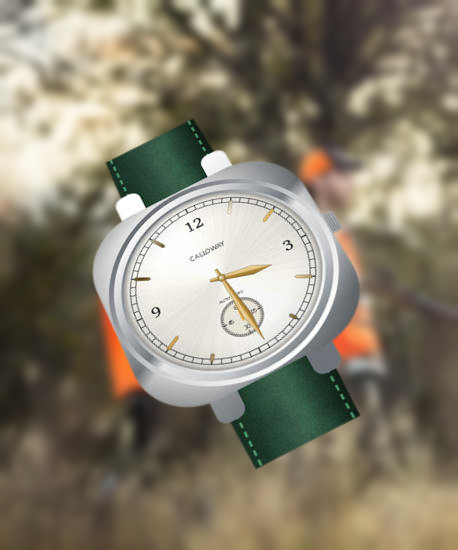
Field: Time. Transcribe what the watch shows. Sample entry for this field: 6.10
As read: 3.29
